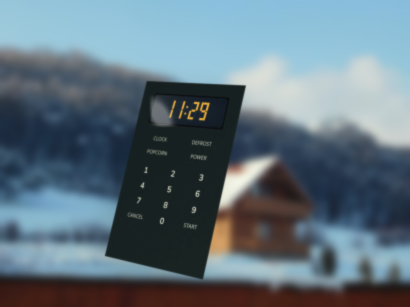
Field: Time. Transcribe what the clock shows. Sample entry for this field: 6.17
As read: 11.29
